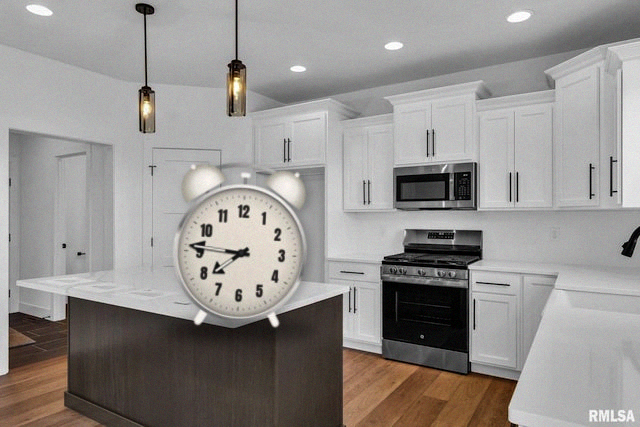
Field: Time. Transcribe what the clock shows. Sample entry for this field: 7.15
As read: 7.46
